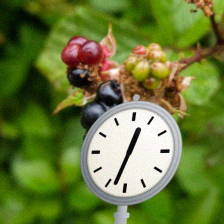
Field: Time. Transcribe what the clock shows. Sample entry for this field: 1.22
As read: 12.33
